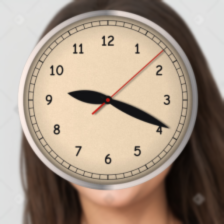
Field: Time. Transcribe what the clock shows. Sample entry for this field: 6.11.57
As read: 9.19.08
